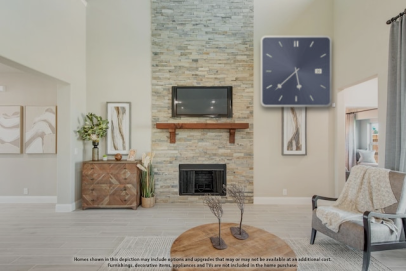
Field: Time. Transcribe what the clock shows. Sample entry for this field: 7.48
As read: 5.38
